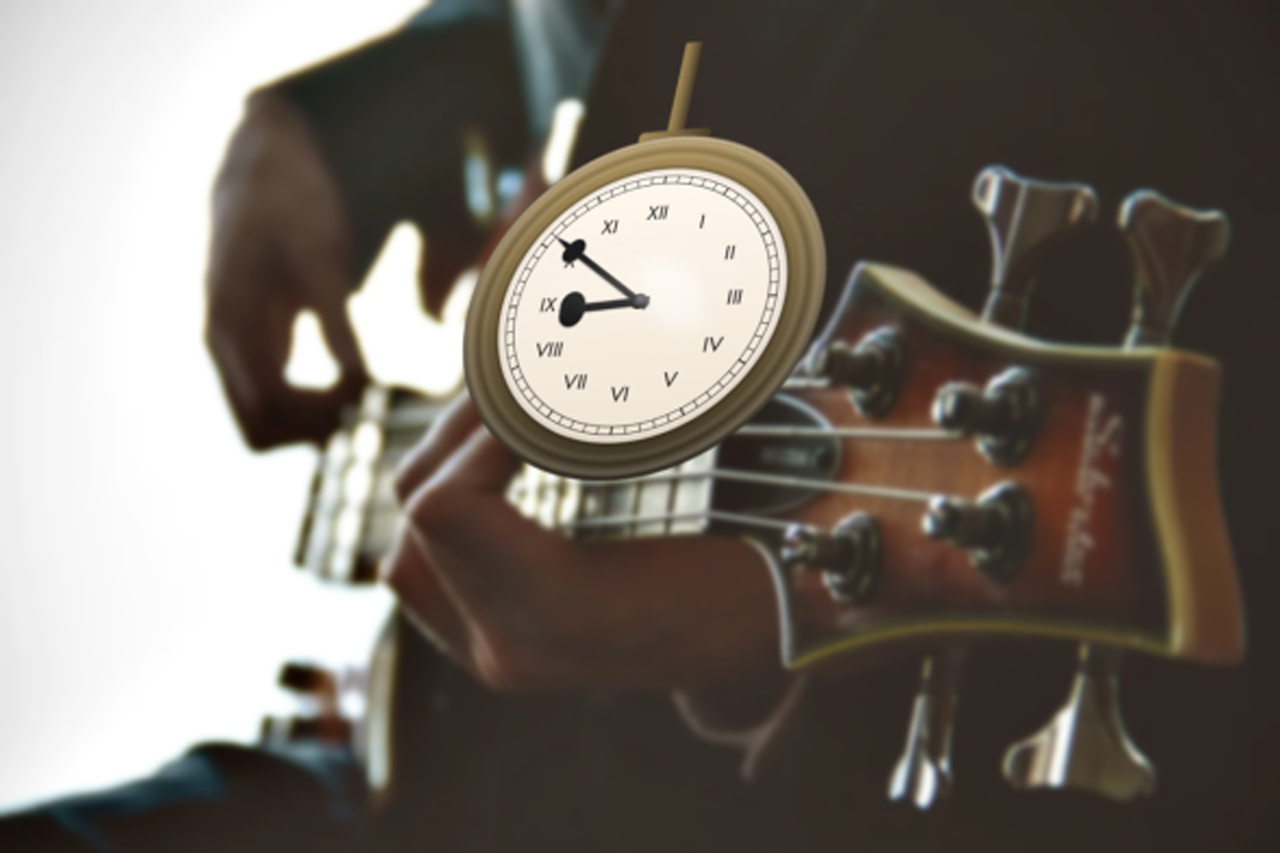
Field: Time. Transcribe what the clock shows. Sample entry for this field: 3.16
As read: 8.51
